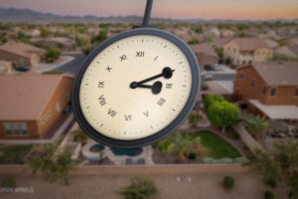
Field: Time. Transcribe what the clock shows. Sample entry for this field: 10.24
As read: 3.11
